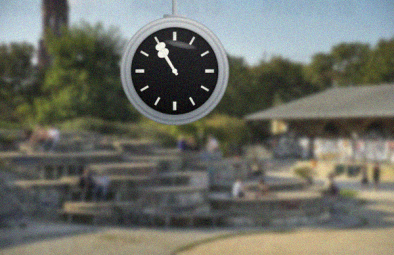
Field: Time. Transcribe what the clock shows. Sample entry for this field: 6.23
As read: 10.55
